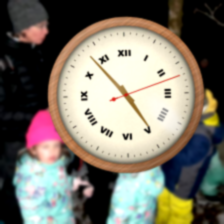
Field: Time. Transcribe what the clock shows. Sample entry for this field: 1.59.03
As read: 4.53.12
